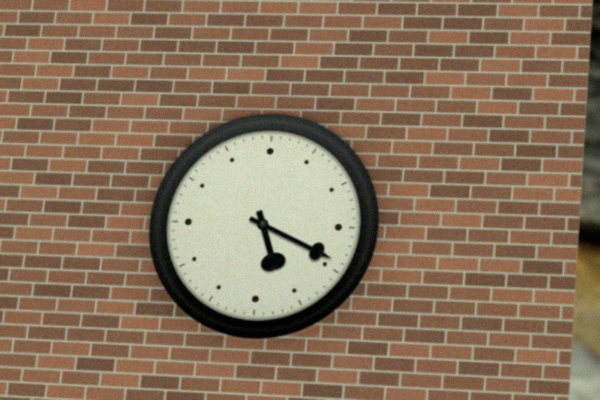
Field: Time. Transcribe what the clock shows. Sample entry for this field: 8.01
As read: 5.19
